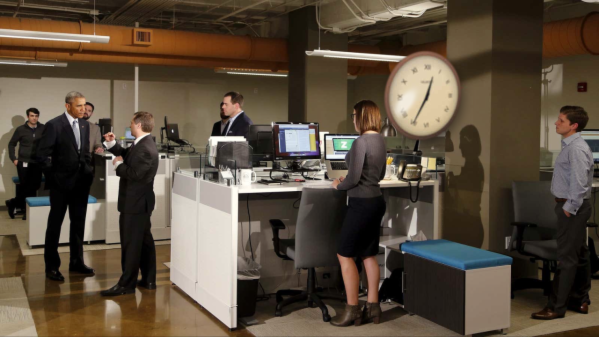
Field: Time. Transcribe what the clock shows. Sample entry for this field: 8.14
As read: 12.35
